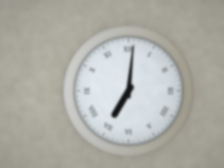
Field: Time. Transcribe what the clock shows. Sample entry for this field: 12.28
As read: 7.01
